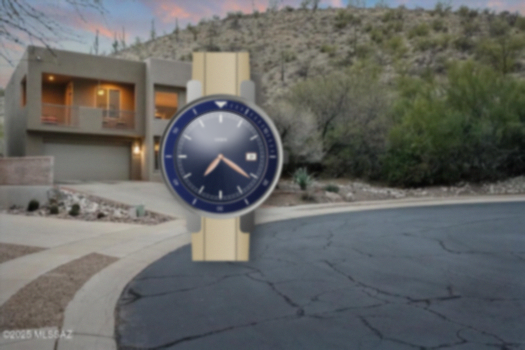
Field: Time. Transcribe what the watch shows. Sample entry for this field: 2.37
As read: 7.21
